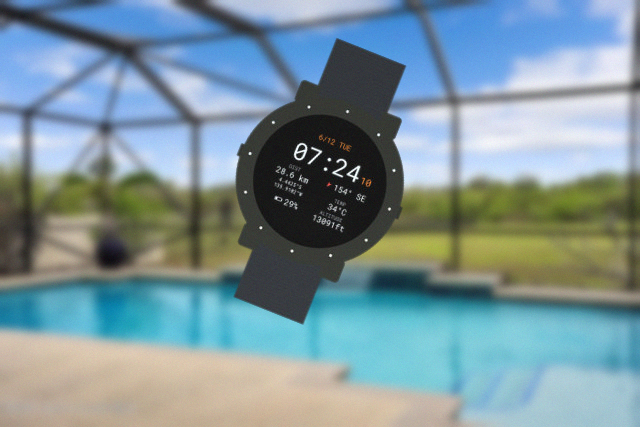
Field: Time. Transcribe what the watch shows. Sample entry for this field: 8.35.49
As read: 7.24.10
